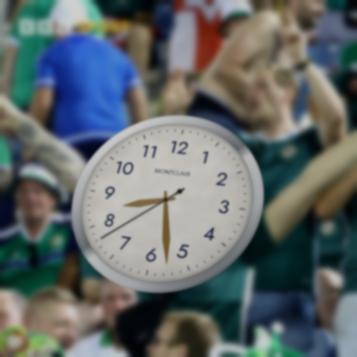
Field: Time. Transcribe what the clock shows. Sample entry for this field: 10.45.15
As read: 8.27.38
